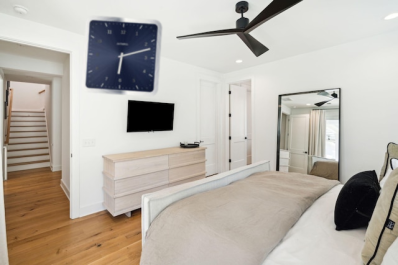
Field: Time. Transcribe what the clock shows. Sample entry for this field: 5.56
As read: 6.12
